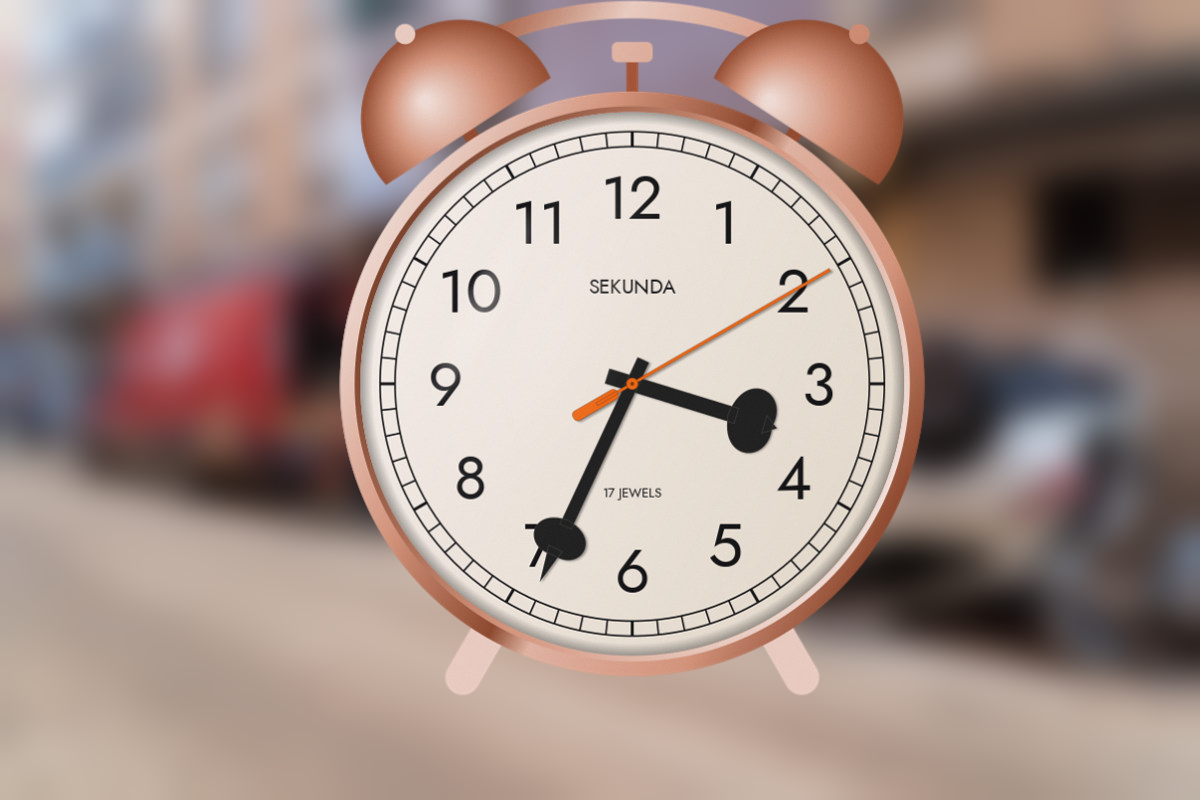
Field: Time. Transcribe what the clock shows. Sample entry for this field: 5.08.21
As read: 3.34.10
